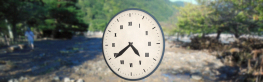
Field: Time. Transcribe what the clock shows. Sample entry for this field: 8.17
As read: 4.39
